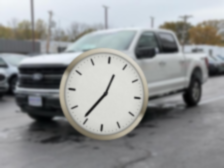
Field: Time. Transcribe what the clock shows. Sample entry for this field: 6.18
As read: 12.36
